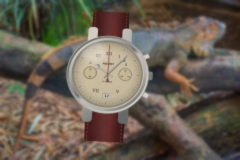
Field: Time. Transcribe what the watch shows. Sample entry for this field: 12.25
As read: 10.07
